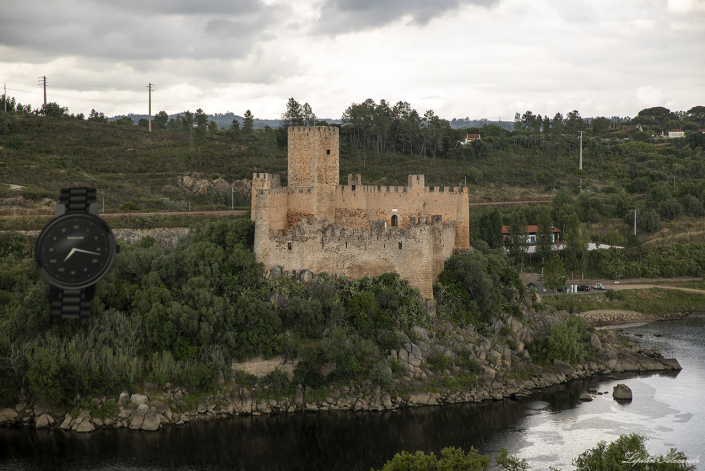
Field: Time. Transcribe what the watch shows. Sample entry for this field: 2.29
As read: 7.17
